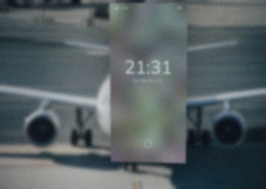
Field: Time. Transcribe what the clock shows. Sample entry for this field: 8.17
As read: 21.31
